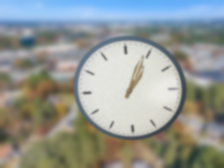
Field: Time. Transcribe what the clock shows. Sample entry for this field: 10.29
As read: 1.04
